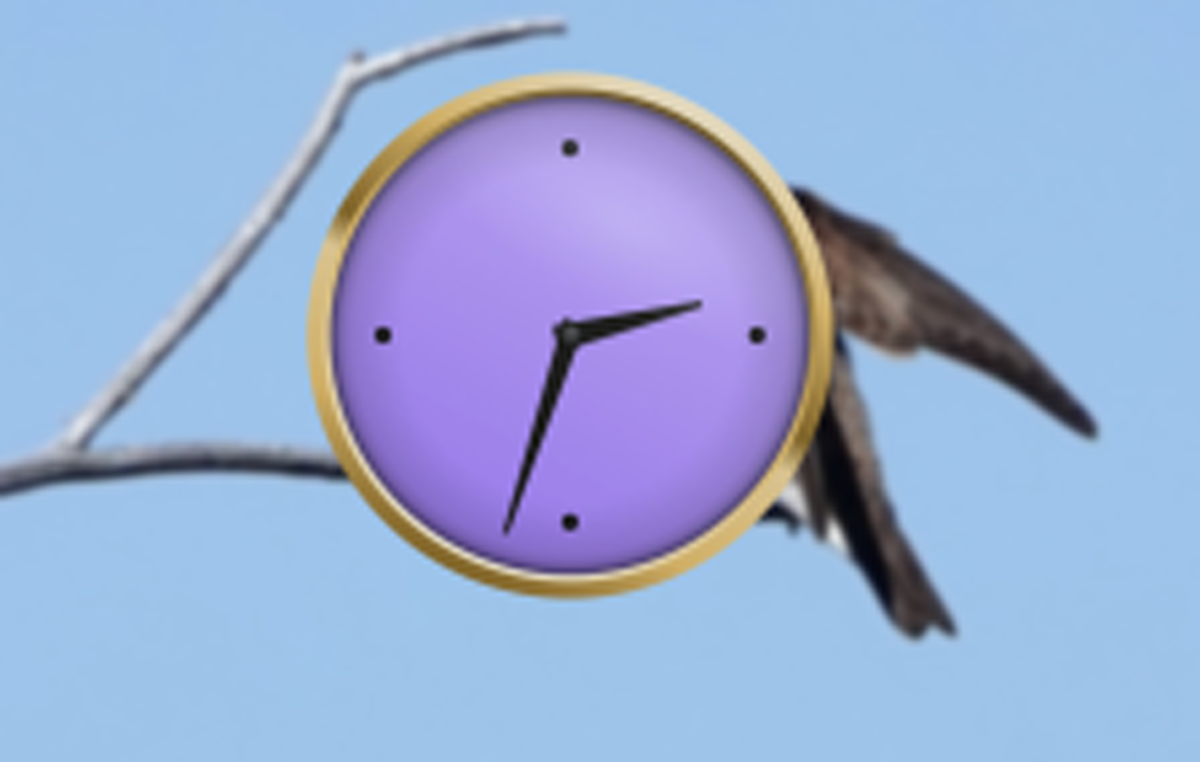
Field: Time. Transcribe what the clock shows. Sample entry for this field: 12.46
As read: 2.33
